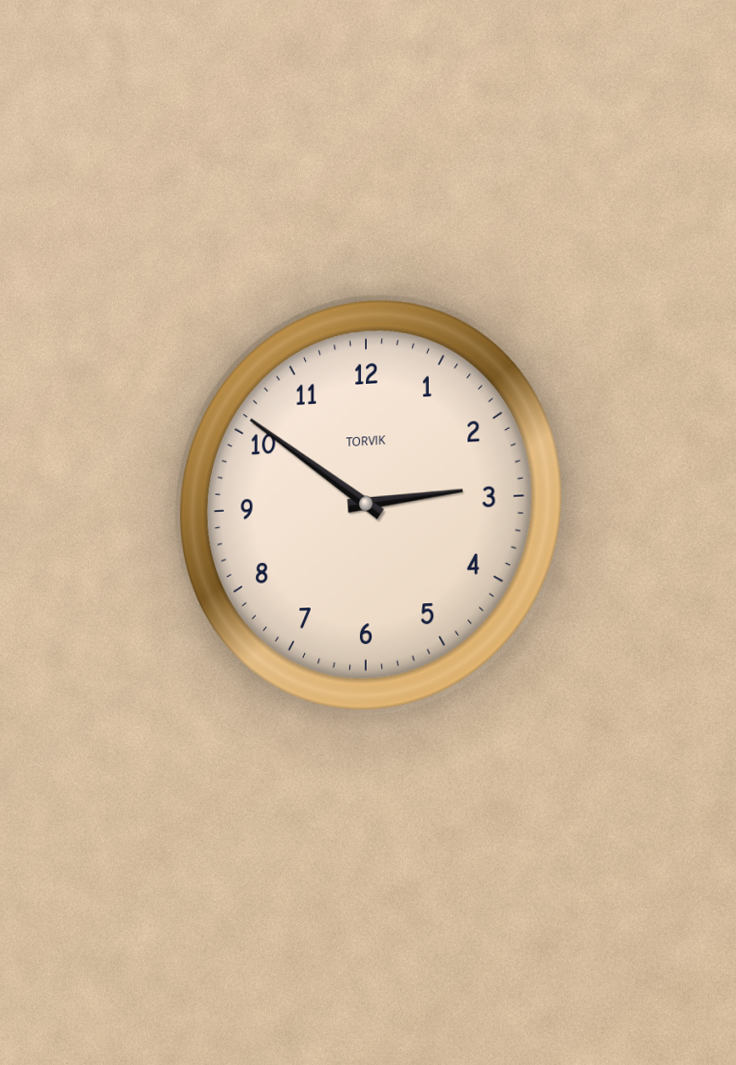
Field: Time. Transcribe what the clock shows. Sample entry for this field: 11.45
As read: 2.51
